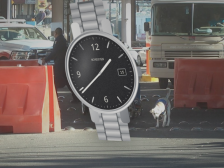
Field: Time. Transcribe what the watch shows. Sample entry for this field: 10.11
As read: 1.39
